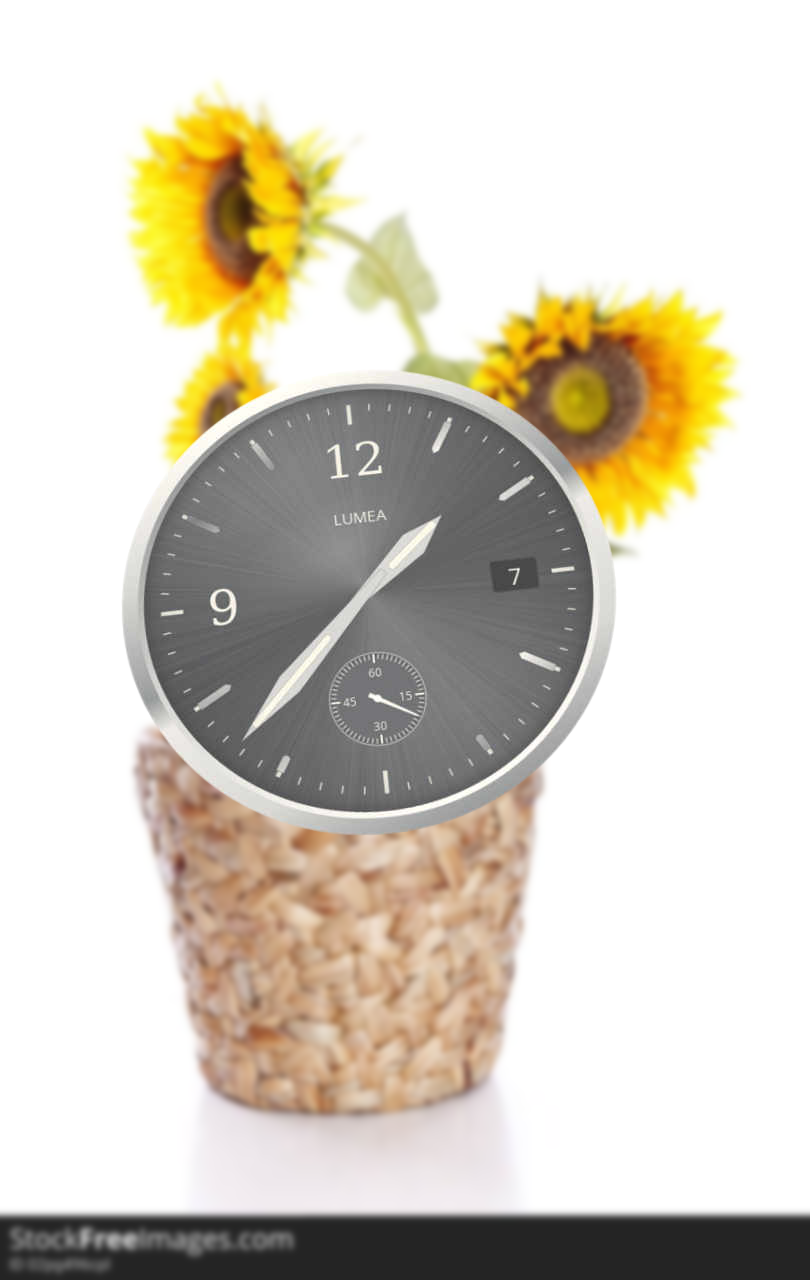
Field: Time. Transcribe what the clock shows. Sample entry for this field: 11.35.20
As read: 1.37.20
